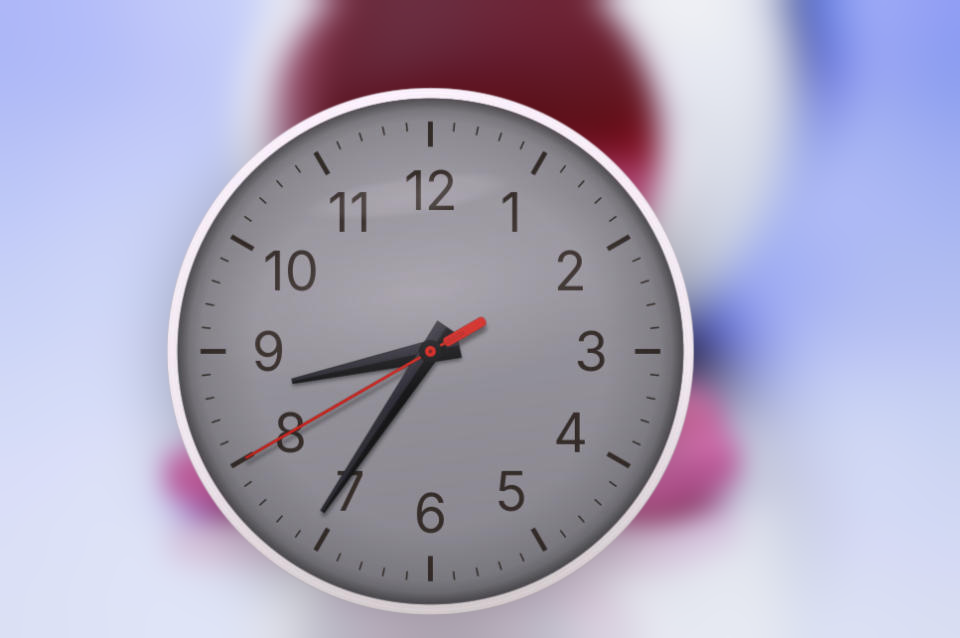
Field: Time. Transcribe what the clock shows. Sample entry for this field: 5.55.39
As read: 8.35.40
